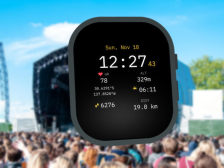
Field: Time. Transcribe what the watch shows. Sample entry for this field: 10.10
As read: 12.27
